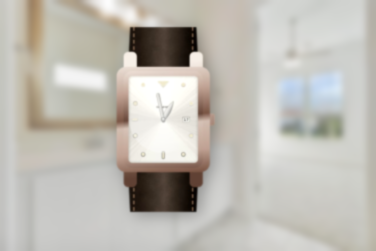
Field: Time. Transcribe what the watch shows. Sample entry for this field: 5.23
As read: 12.58
